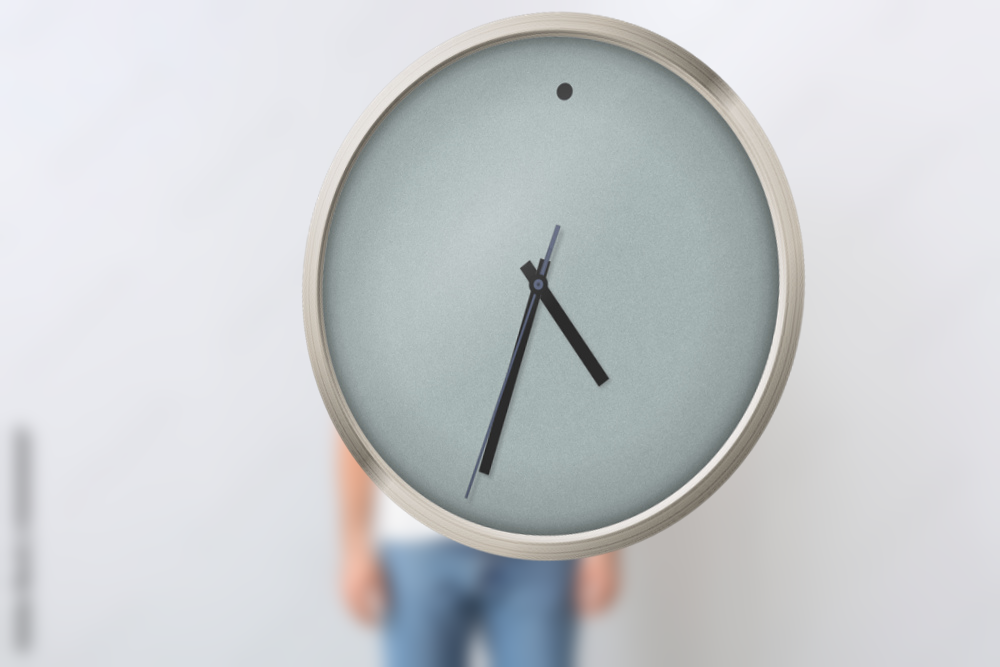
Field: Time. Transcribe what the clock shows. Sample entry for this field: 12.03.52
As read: 4.31.32
